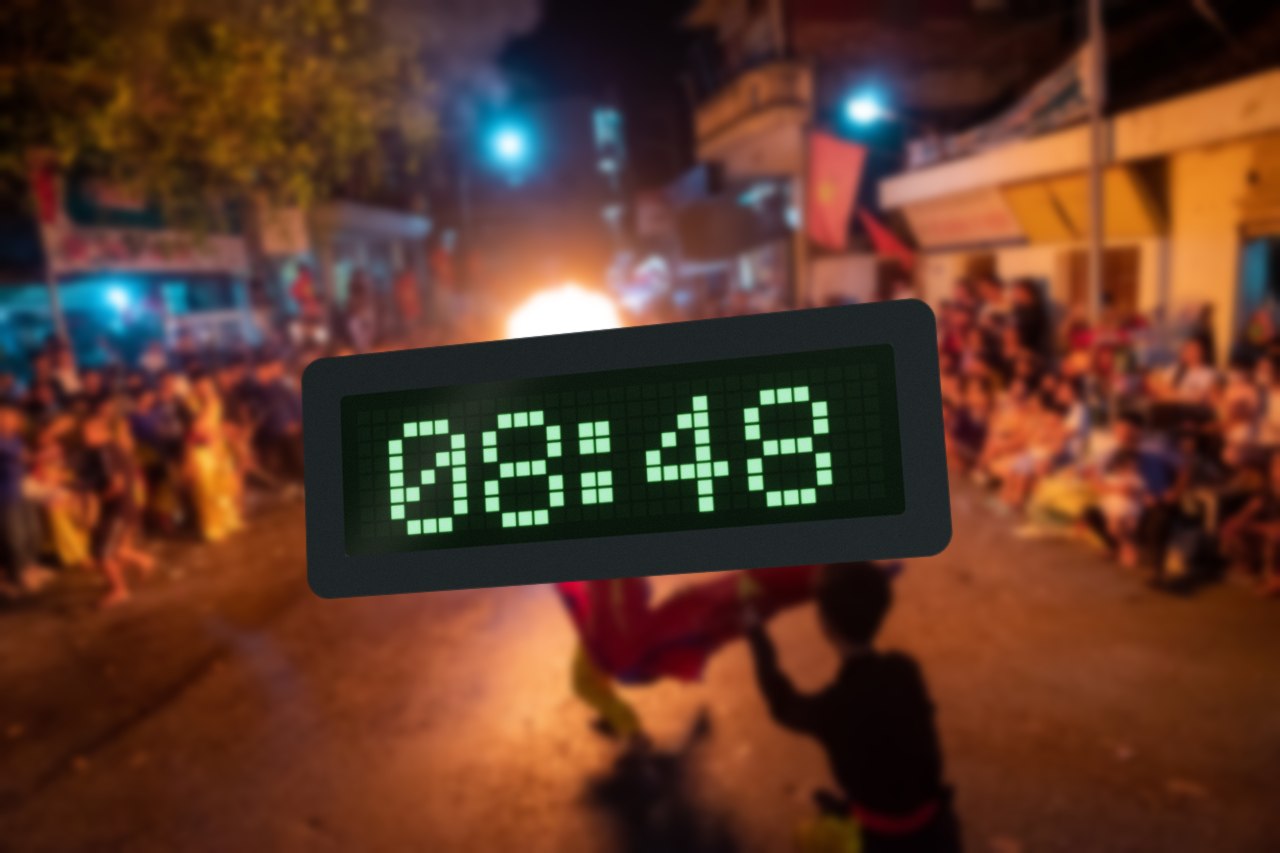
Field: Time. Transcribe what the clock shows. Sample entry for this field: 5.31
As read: 8.48
